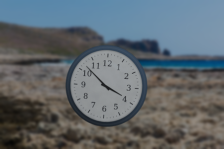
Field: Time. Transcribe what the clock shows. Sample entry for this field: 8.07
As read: 3.52
